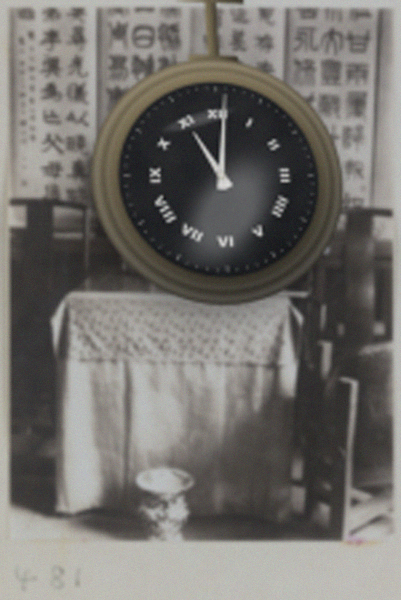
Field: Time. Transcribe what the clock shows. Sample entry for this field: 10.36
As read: 11.01
